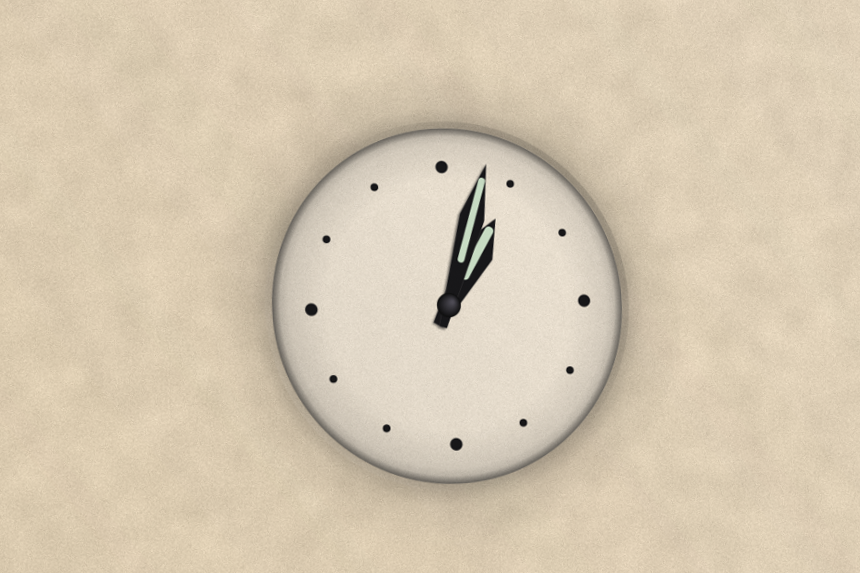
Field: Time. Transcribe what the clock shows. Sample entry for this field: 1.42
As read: 1.03
